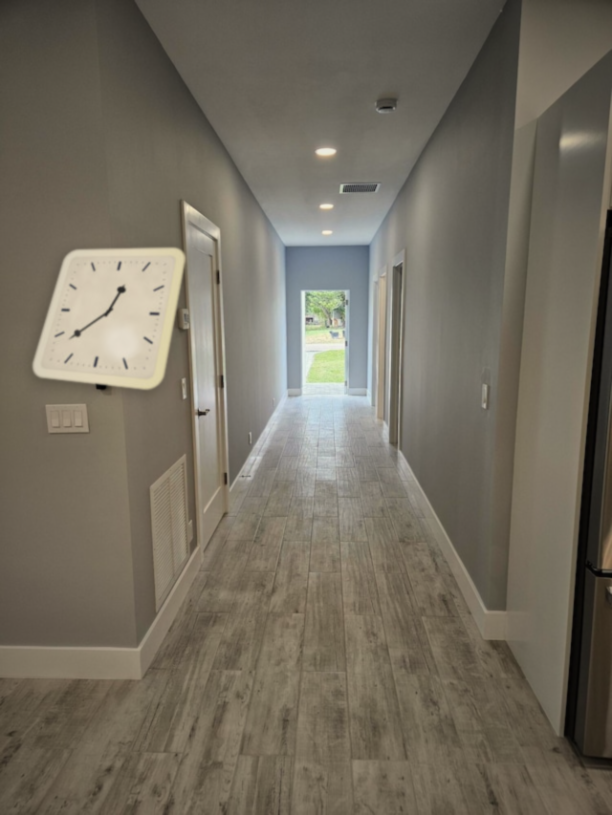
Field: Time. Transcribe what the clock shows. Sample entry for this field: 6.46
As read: 12.38
